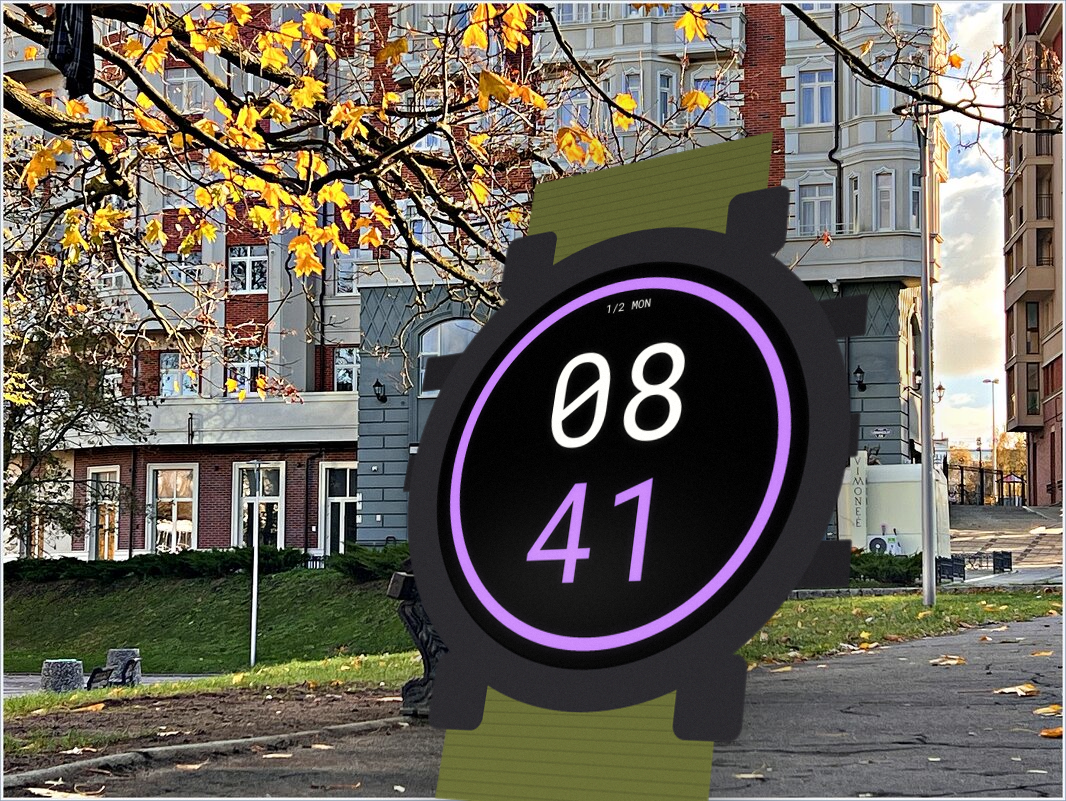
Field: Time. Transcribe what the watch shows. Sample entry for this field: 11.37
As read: 8.41
